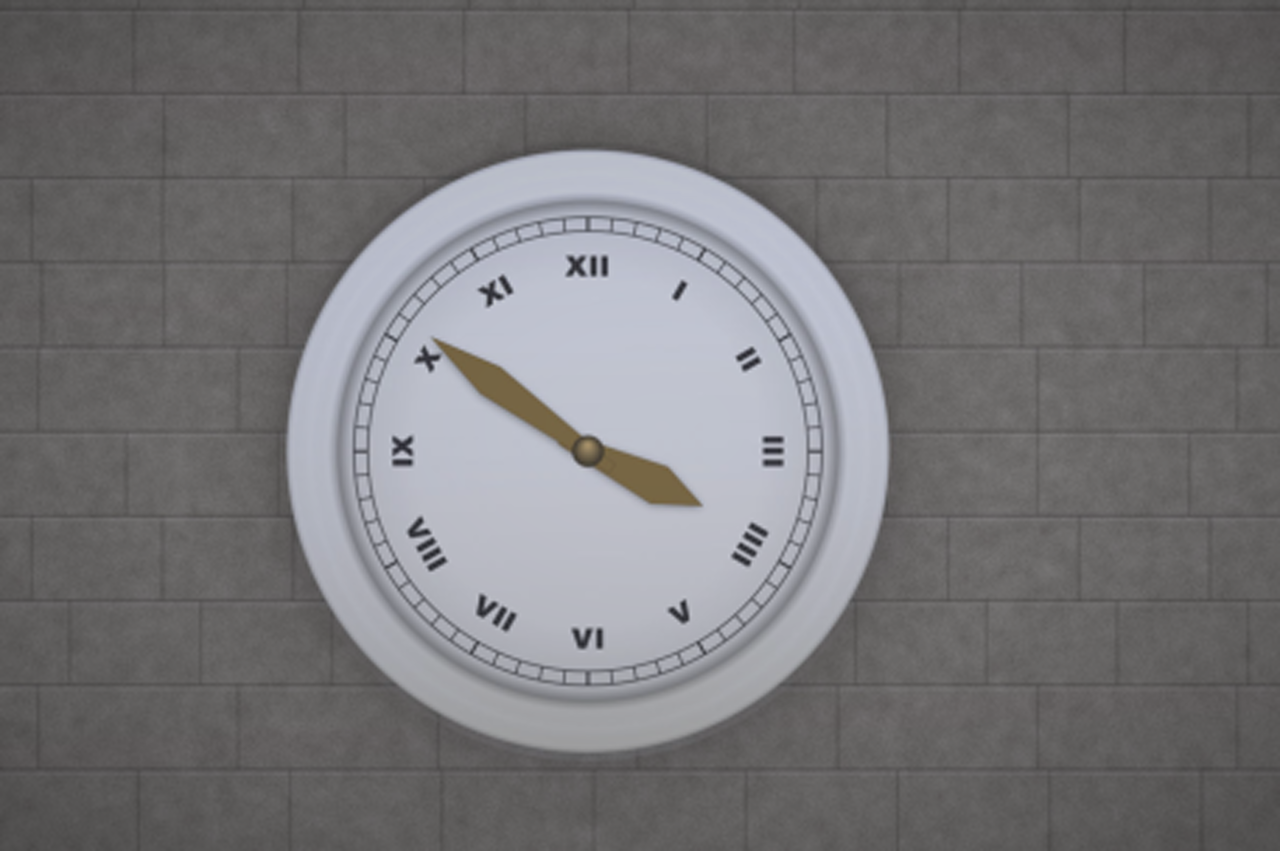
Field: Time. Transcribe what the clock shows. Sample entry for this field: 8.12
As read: 3.51
